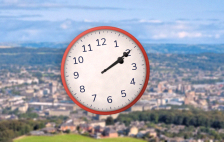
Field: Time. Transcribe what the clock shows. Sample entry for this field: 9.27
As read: 2.10
